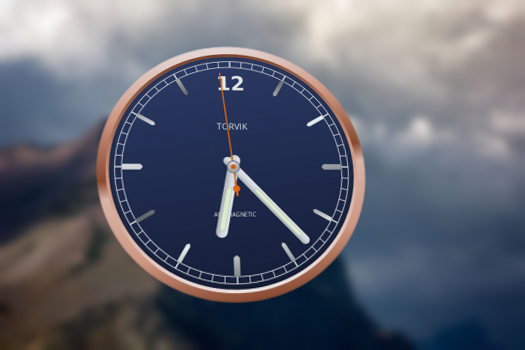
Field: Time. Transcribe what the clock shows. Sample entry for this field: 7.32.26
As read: 6.22.59
